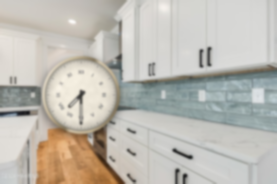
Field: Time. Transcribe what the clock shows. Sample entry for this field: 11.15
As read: 7.30
